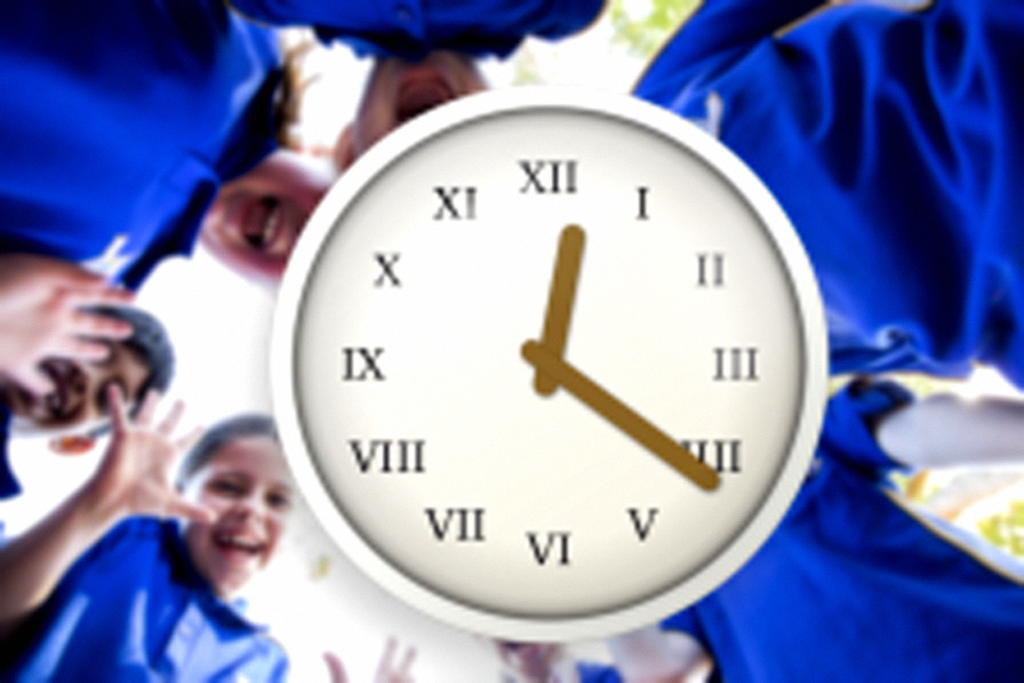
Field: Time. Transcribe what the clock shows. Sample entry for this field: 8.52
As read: 12.21
